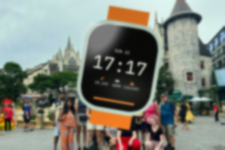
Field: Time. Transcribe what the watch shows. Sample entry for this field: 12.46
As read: 17.17
